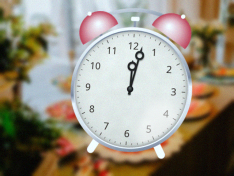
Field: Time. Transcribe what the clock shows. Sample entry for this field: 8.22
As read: 12.02
